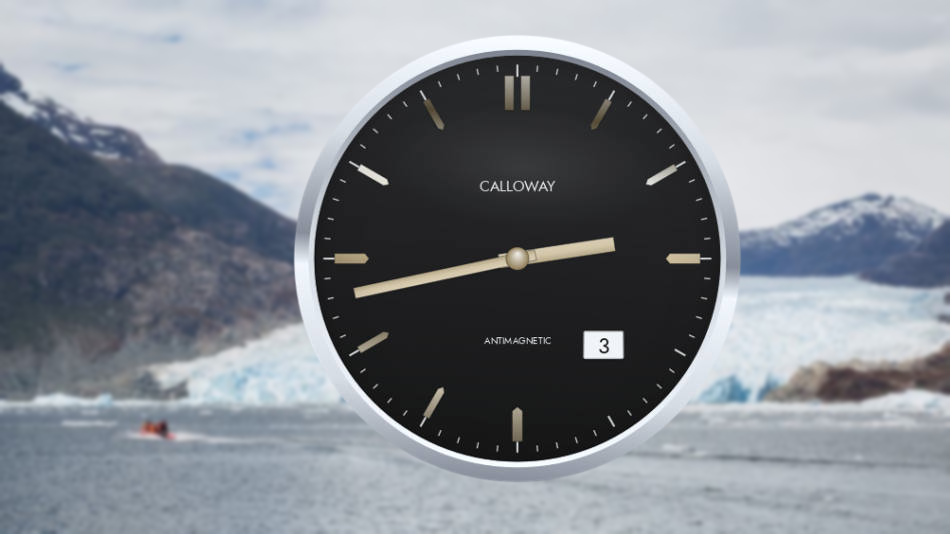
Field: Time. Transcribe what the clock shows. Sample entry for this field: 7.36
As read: 2.43
